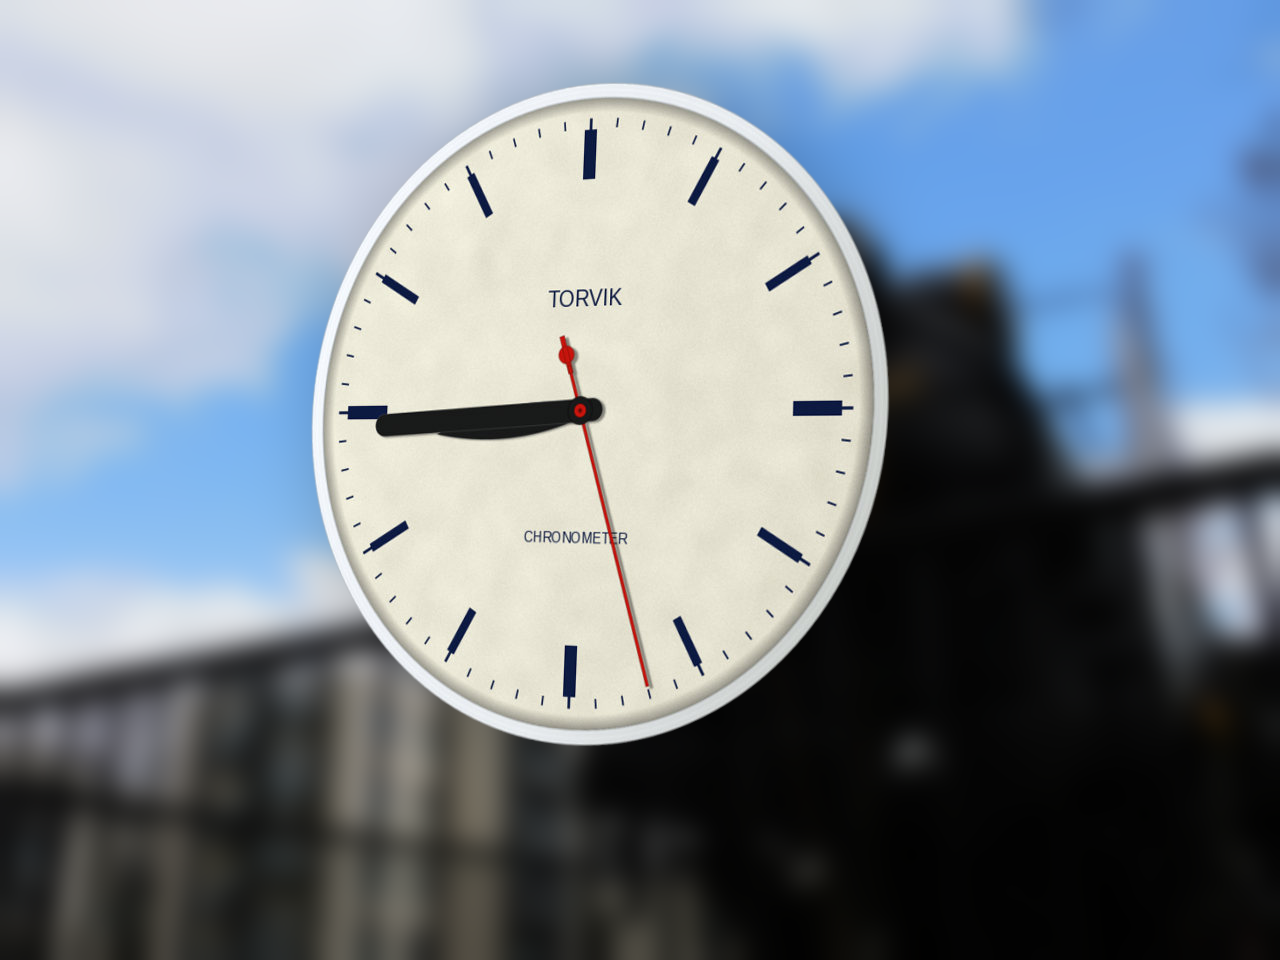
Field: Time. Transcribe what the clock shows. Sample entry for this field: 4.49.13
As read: 8.44.27
